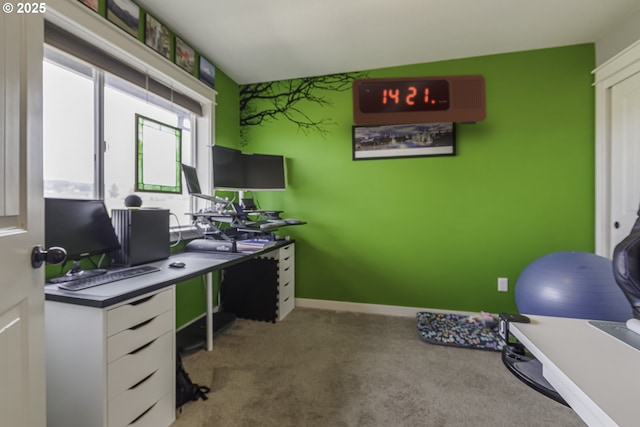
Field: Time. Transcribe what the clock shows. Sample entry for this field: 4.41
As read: 14.21
